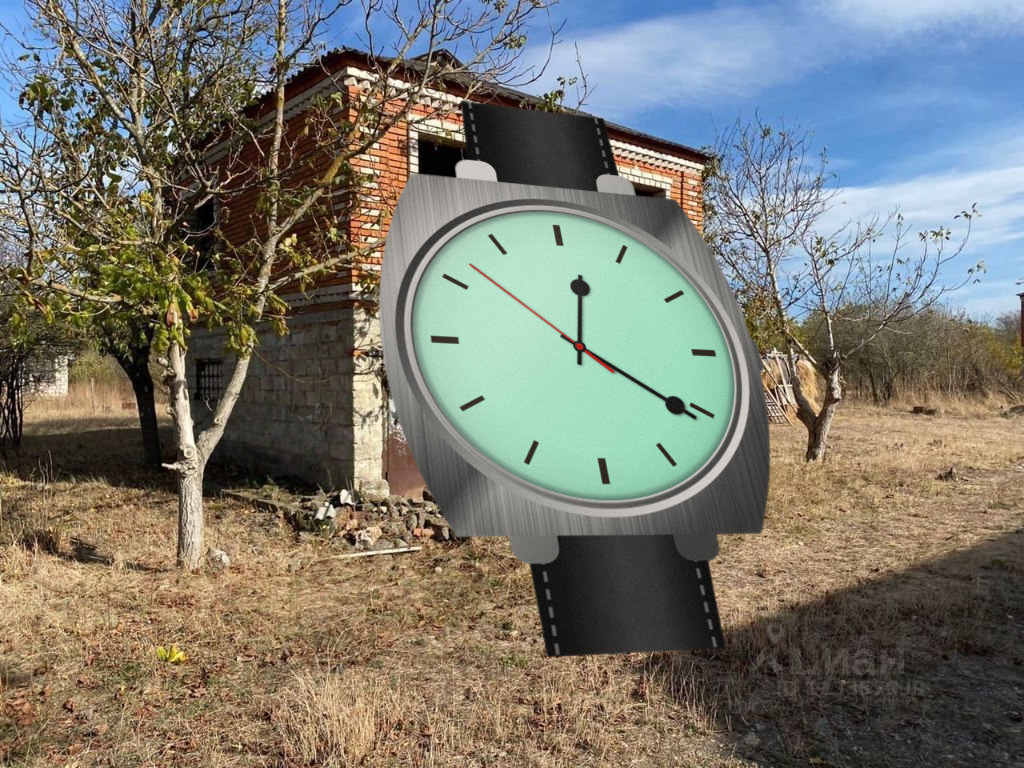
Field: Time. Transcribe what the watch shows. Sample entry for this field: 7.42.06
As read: 12.20.52
